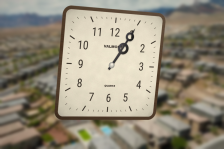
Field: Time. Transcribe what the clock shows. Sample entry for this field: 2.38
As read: 1.05
